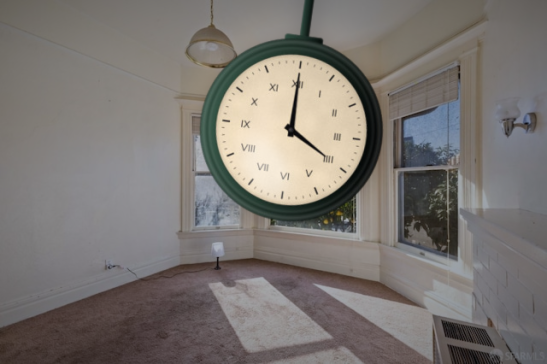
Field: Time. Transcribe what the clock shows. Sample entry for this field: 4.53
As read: 4.00
